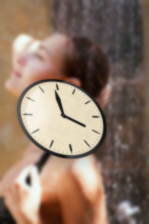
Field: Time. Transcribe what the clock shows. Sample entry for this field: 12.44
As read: 3.59
